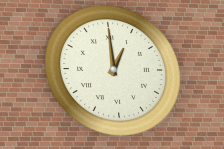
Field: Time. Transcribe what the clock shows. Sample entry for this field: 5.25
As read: 1.00
